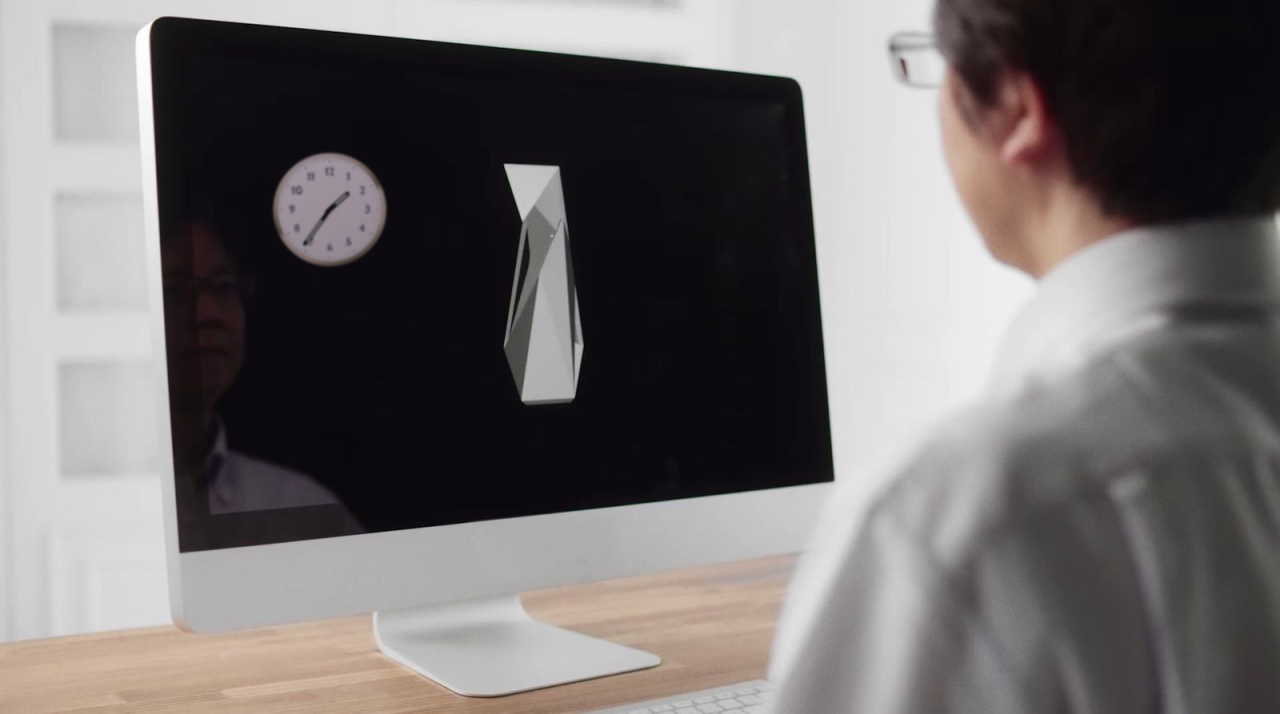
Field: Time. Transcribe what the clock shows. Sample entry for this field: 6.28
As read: 1.36
